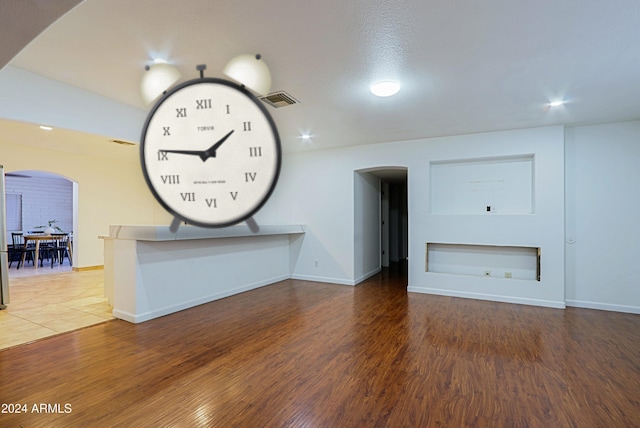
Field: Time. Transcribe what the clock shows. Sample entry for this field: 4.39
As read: 1.46
